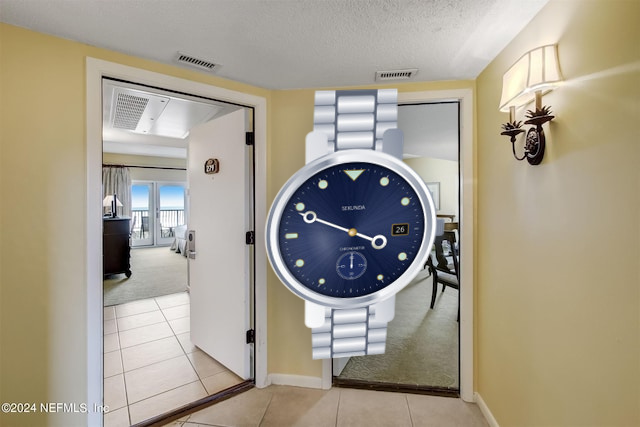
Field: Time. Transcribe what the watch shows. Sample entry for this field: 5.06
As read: 3.49
